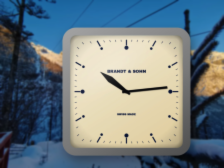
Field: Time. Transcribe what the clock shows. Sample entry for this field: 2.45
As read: 10.14
